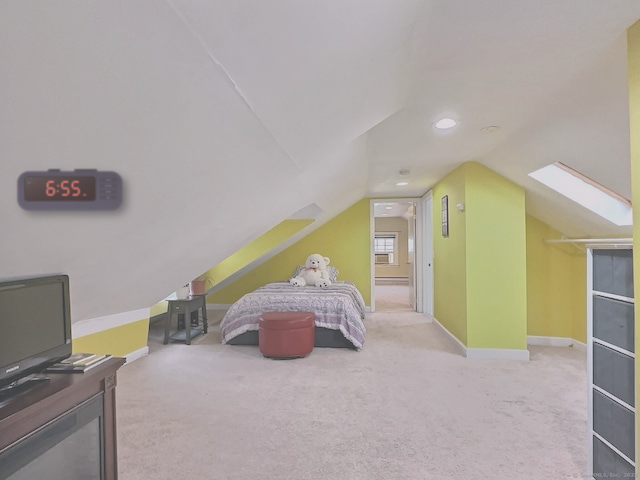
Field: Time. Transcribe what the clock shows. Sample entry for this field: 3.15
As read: 6.55
